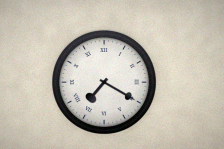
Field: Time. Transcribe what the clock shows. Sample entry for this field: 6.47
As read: 7.20
